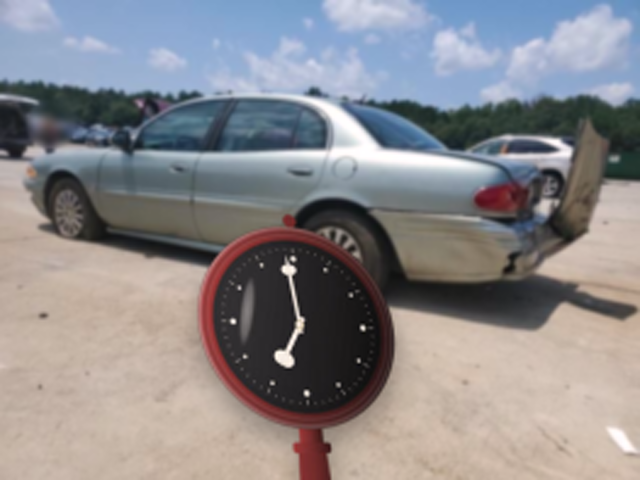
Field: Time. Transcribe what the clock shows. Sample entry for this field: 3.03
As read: 6.59
